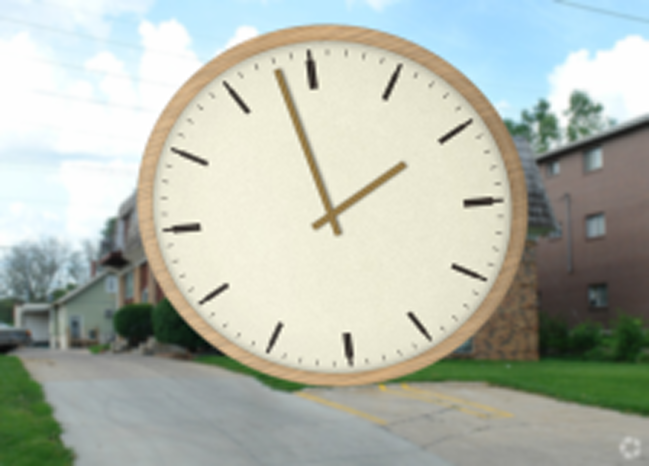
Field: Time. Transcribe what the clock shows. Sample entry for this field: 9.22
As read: 1.58
